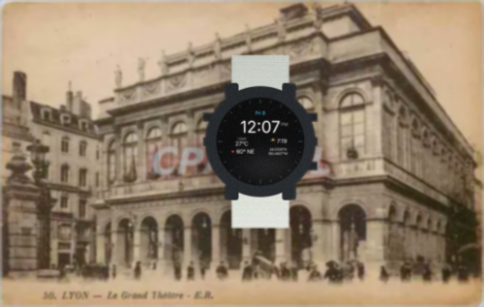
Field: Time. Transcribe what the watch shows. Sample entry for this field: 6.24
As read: 12.07
